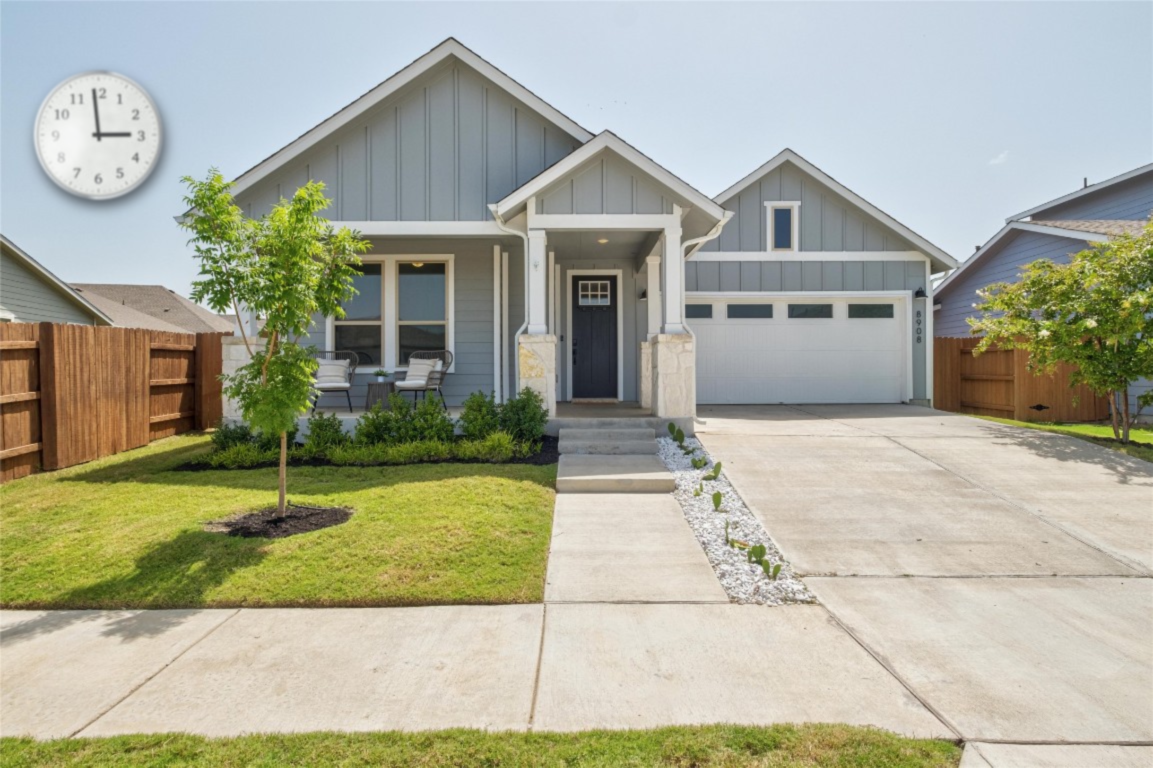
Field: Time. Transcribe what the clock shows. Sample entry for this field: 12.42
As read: 2.59
